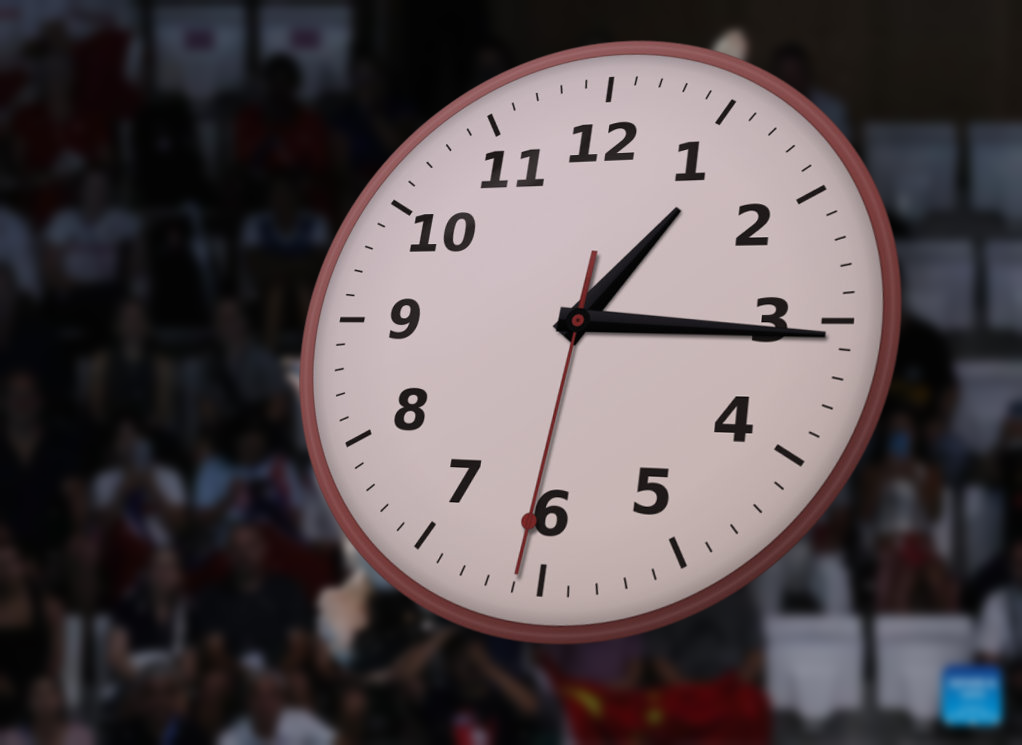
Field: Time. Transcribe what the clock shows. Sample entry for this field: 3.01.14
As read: 1.15.31
